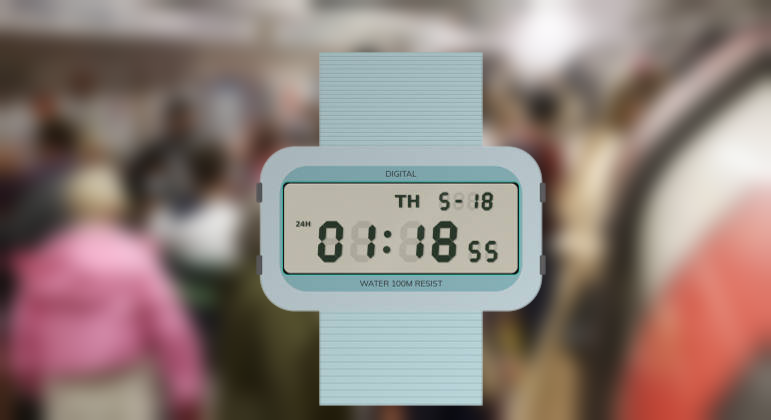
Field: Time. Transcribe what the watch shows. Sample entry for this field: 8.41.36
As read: 1.18.55
